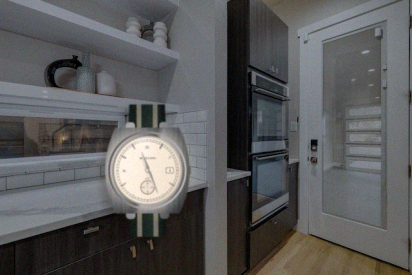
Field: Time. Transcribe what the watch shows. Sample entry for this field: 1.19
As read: 11.26
